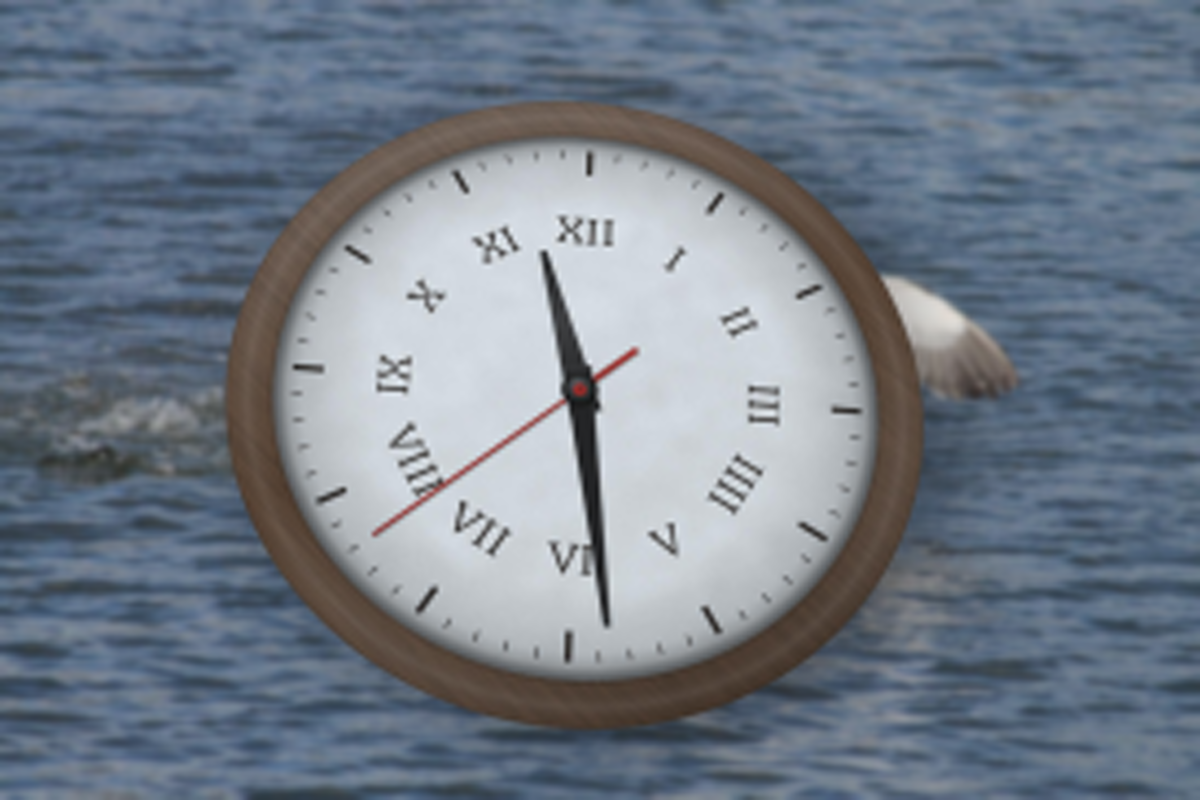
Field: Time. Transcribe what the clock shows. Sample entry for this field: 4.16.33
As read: 11.28.38
